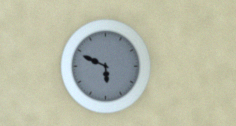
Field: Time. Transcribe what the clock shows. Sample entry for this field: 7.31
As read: 5.49
